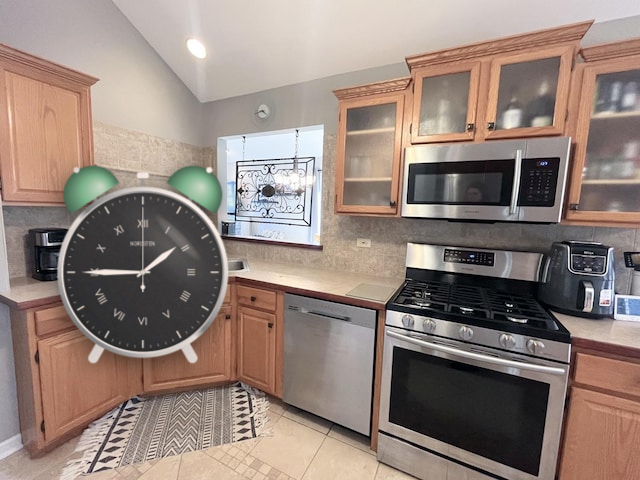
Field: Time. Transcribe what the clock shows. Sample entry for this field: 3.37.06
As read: 1.45.00
